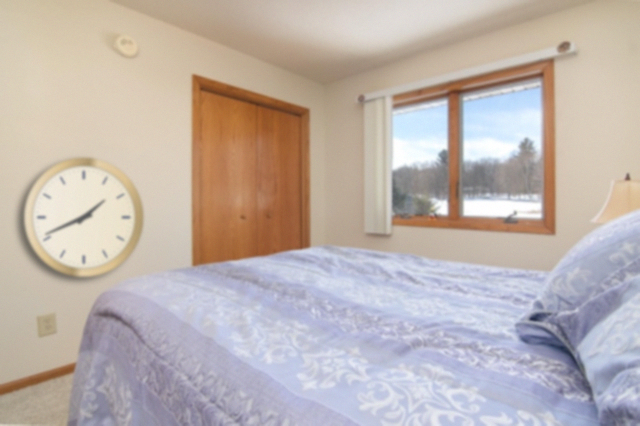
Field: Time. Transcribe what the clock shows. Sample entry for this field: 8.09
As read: 1.41
